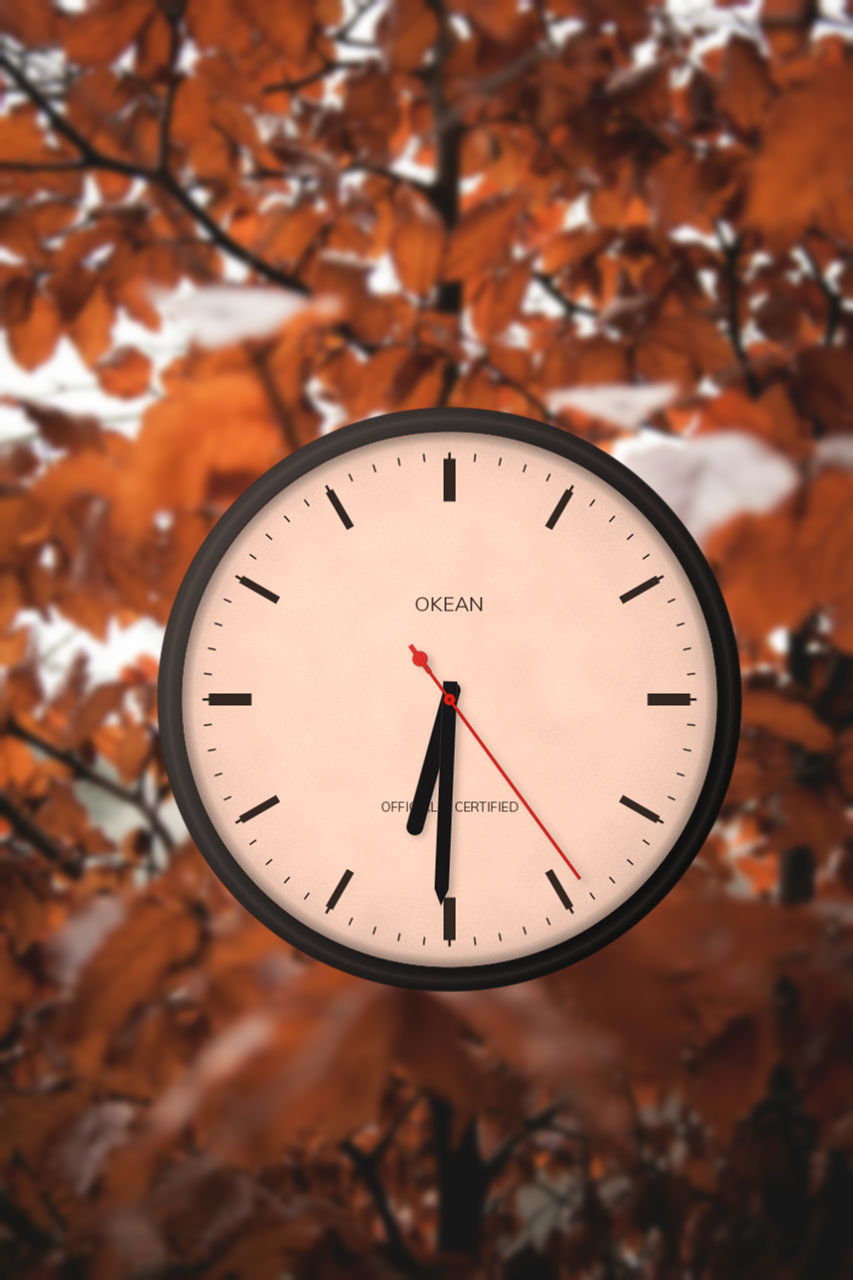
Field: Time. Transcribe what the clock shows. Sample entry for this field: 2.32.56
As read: 6.30.24
